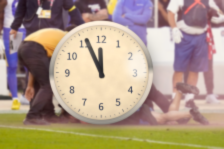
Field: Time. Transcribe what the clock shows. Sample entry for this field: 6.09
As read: 11.56
